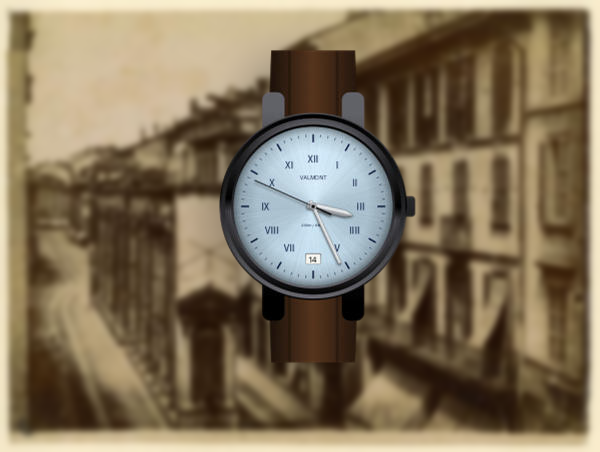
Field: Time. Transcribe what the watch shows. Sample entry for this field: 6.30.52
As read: 3.25.49
